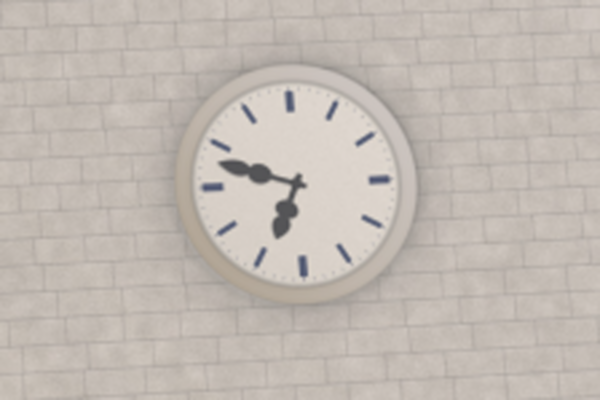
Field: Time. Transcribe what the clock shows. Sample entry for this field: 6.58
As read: 6.48
